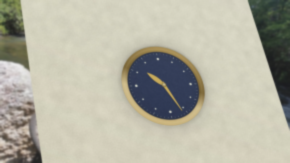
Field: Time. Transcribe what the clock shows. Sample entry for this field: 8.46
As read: 10.26
